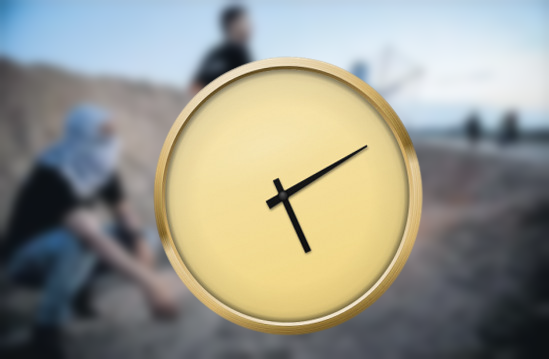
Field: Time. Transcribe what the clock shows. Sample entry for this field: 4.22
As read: 5.10
